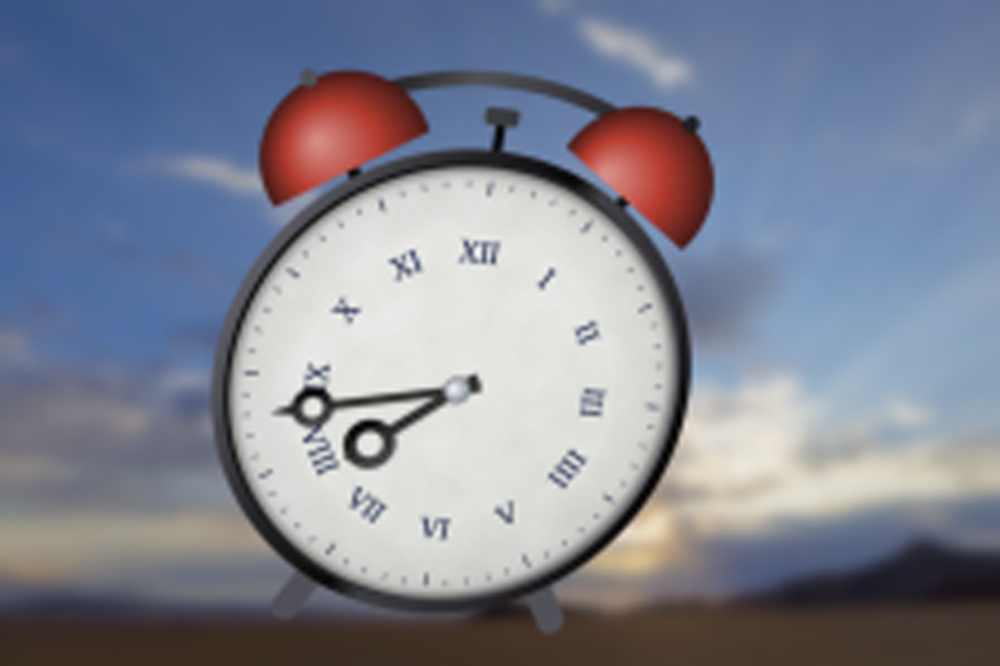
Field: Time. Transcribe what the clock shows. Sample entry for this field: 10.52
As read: 7.43
